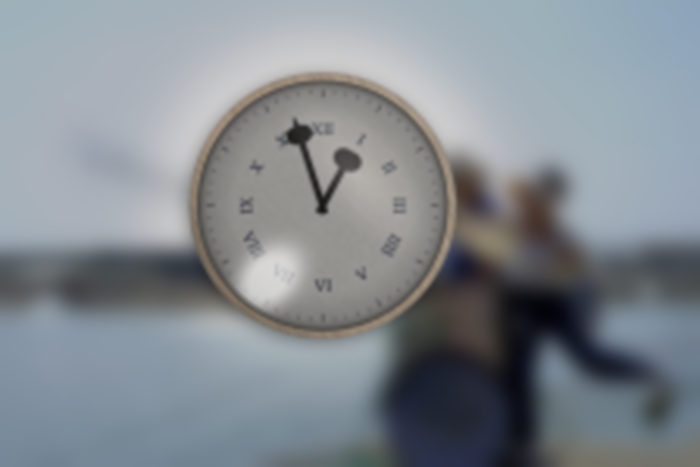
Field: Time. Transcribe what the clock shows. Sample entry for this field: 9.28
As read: 12.57
